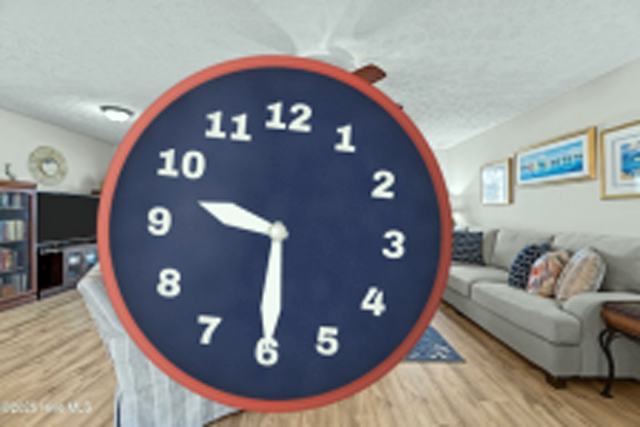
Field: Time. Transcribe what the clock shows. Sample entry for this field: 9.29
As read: 9.30
